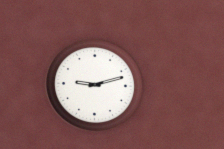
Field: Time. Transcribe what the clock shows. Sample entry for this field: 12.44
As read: 9.12
